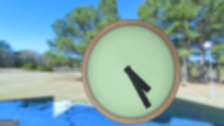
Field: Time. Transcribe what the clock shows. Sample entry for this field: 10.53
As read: 4.25
